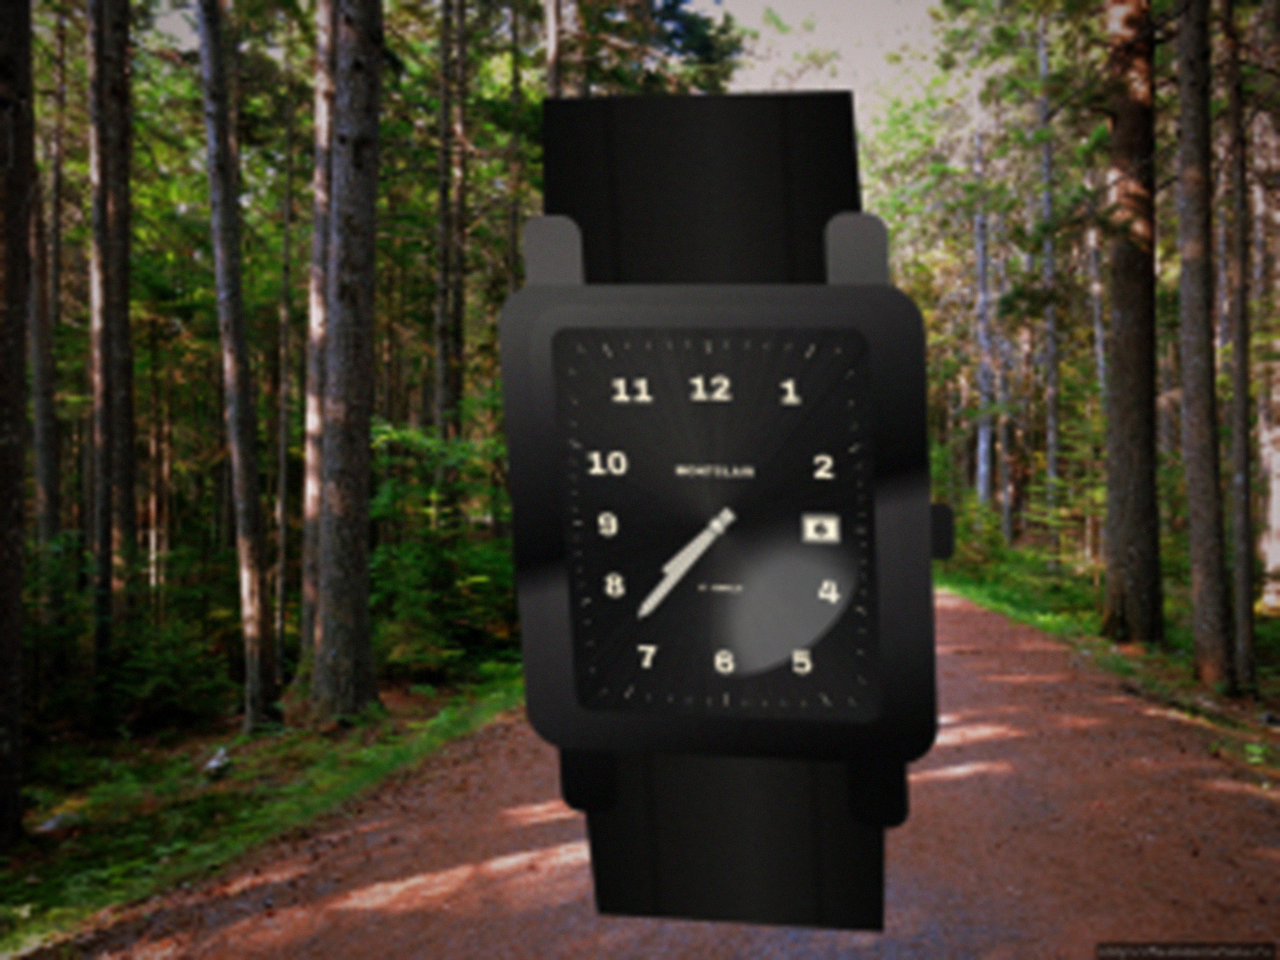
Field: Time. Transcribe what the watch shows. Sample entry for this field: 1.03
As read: 7.37
